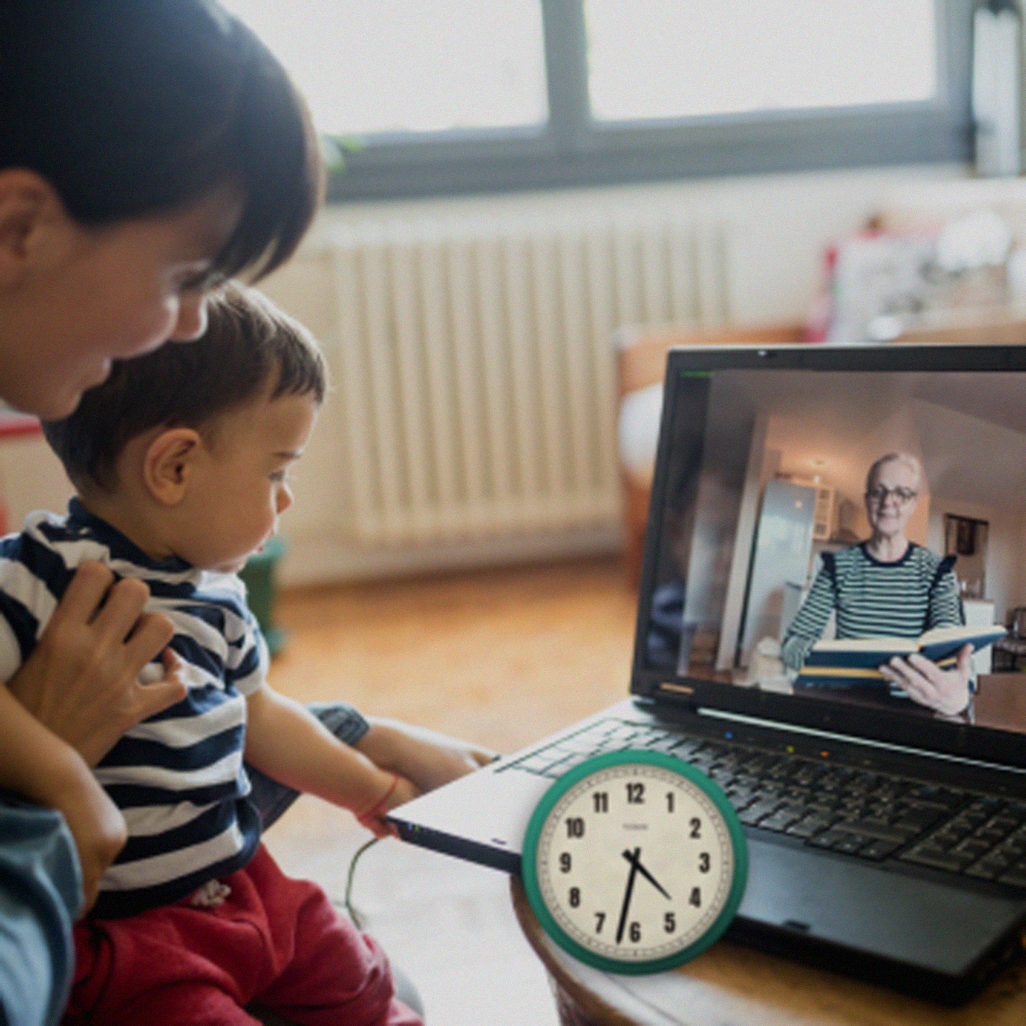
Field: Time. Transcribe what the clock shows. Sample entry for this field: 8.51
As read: 4.32
